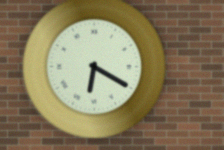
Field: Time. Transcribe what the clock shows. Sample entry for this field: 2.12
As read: 6.20
